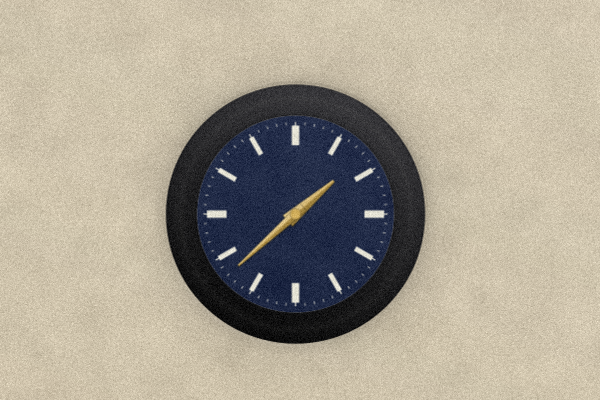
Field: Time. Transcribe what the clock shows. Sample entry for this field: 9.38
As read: 1.38
